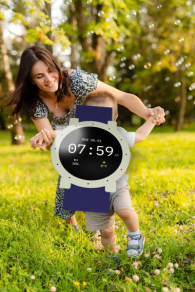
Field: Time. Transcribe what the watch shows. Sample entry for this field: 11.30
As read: 7.59
